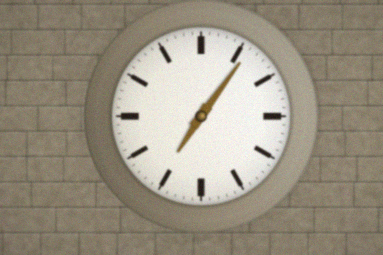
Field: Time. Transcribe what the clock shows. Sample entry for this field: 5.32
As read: 7.06
